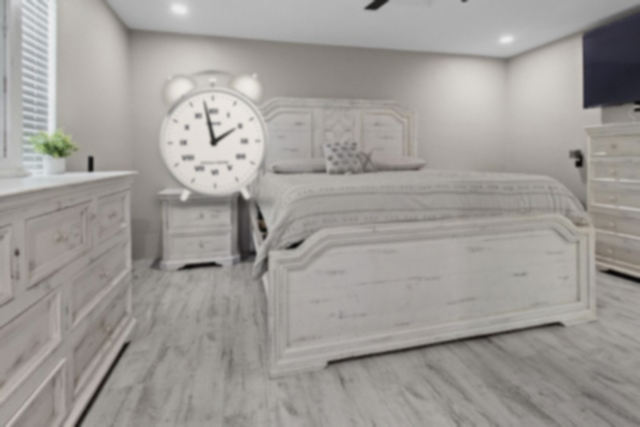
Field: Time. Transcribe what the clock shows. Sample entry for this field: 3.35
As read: 1.58
